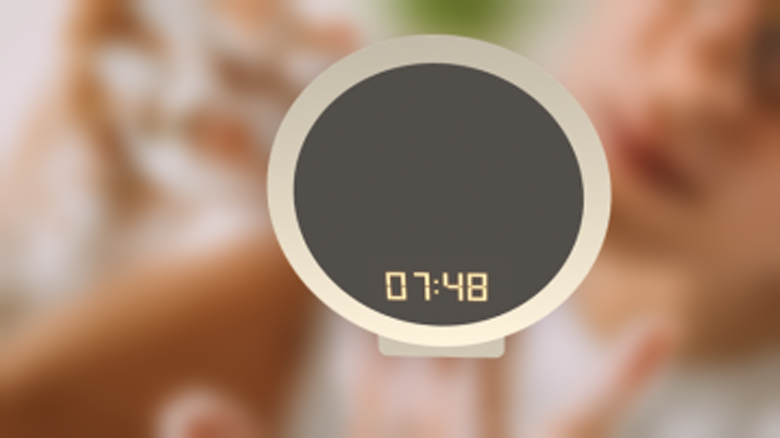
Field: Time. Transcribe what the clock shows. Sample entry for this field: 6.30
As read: 7.48
